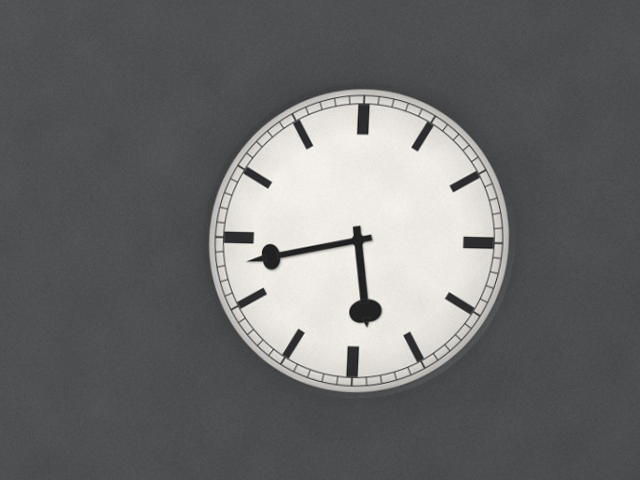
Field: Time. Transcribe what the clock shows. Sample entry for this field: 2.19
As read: 5.43
